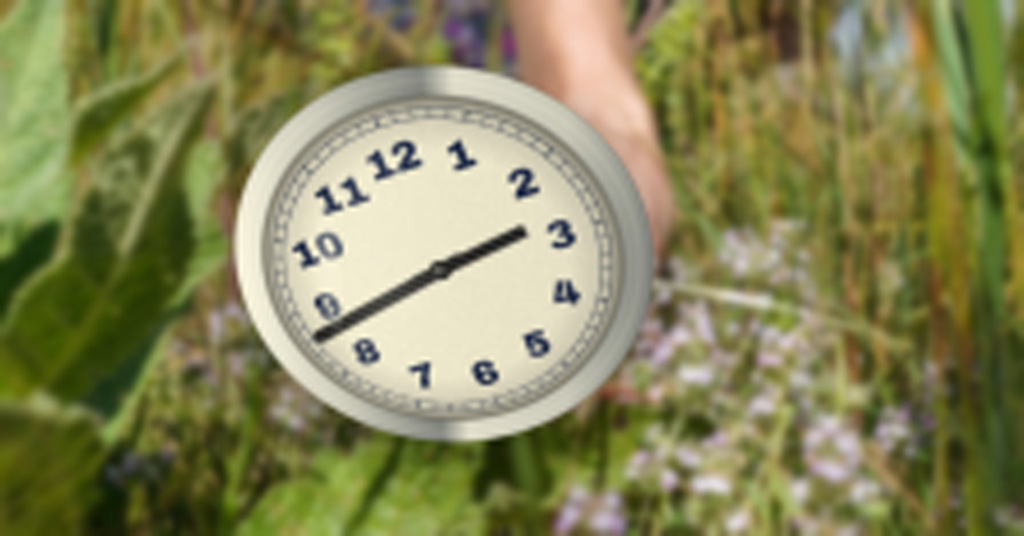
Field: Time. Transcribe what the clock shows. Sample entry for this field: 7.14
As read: 2.43
